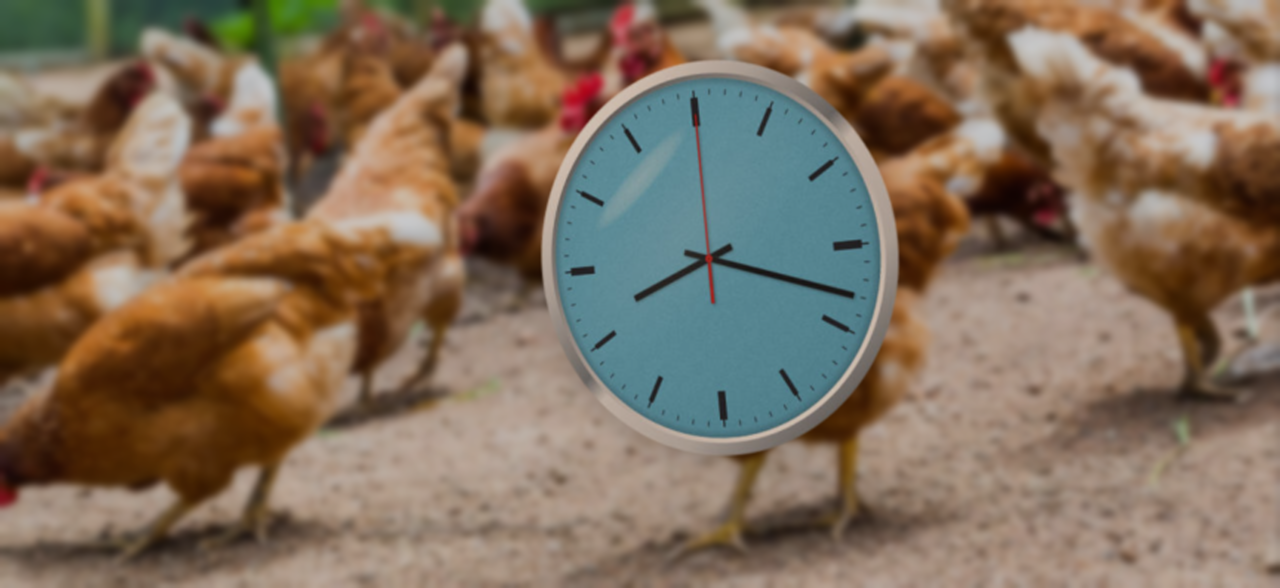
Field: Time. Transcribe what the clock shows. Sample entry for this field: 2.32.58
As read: 8.18.00
